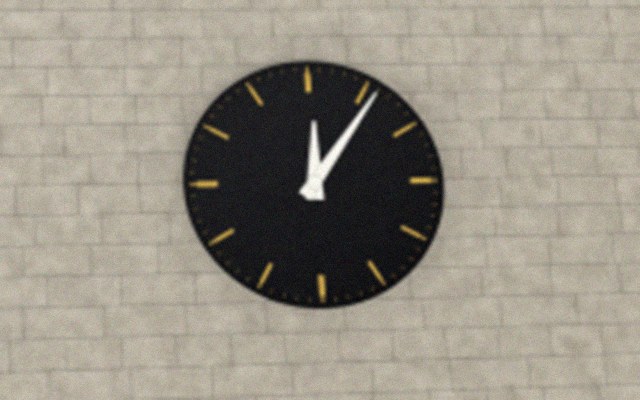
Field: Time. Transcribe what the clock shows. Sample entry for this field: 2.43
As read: 12.06
